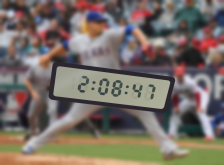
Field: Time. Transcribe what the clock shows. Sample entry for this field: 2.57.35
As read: 2.08.47
